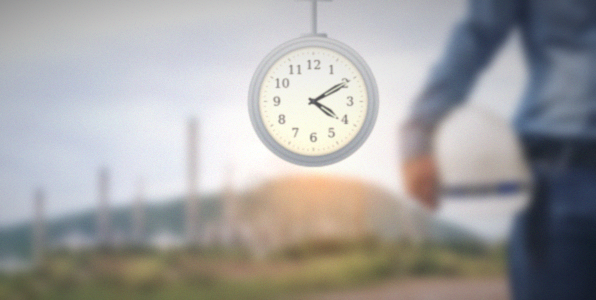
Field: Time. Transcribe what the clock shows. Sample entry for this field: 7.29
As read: 4.10
